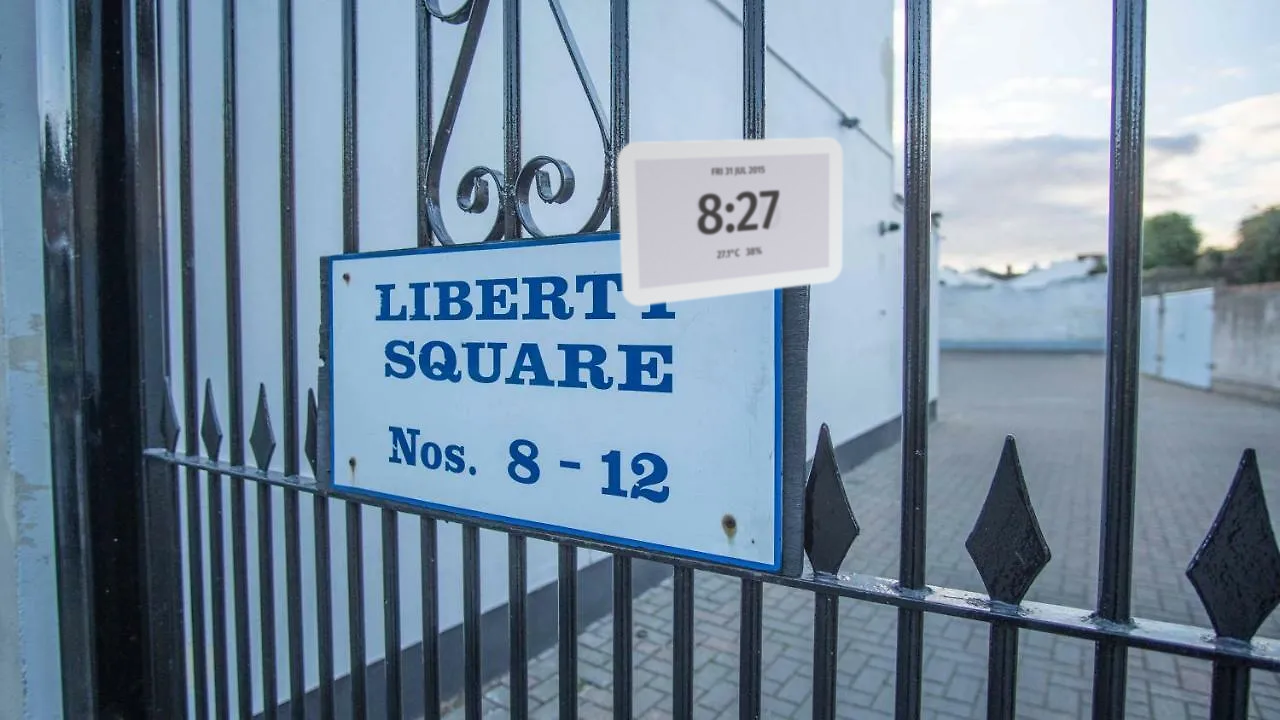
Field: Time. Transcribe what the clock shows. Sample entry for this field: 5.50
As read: 8.27
